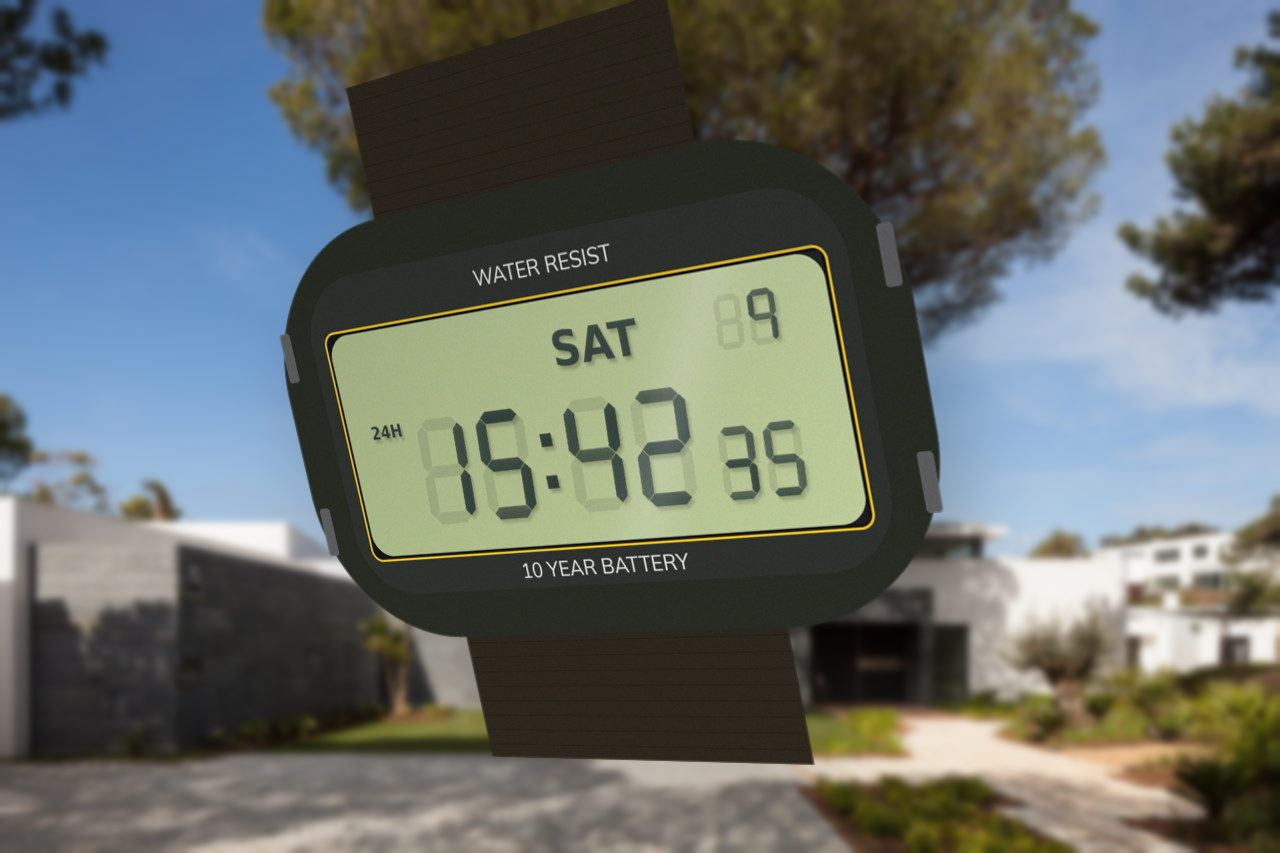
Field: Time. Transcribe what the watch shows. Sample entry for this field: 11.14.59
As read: 15.42.35
